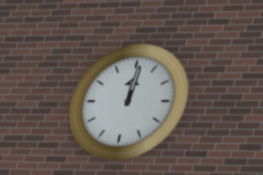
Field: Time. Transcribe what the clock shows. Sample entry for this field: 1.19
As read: 12.01
